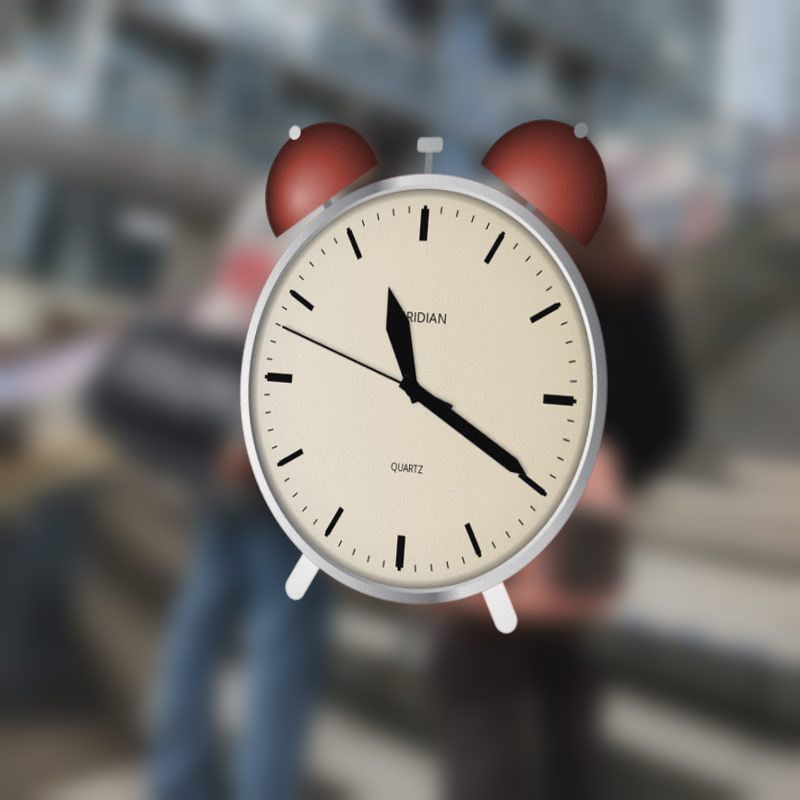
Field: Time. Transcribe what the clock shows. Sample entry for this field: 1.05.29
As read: 11.19.48
